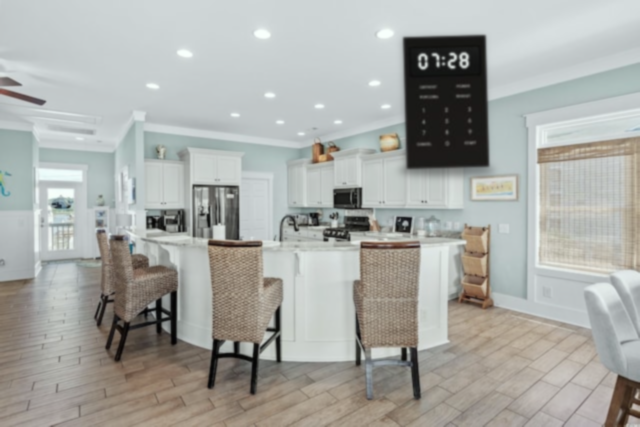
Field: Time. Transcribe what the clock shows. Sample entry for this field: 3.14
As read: 7.28
